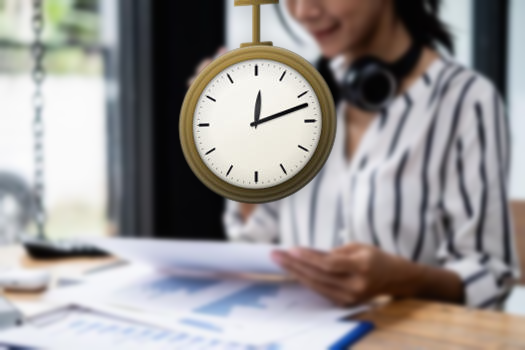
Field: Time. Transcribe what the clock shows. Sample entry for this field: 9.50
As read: 12.12
